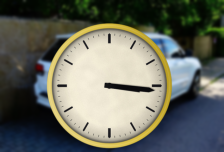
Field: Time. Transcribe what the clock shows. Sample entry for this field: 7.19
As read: 3.16
